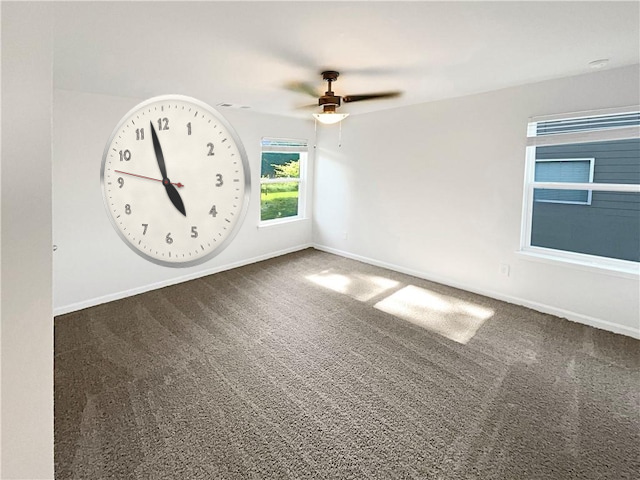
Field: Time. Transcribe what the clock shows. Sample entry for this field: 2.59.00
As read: 4.57.47
